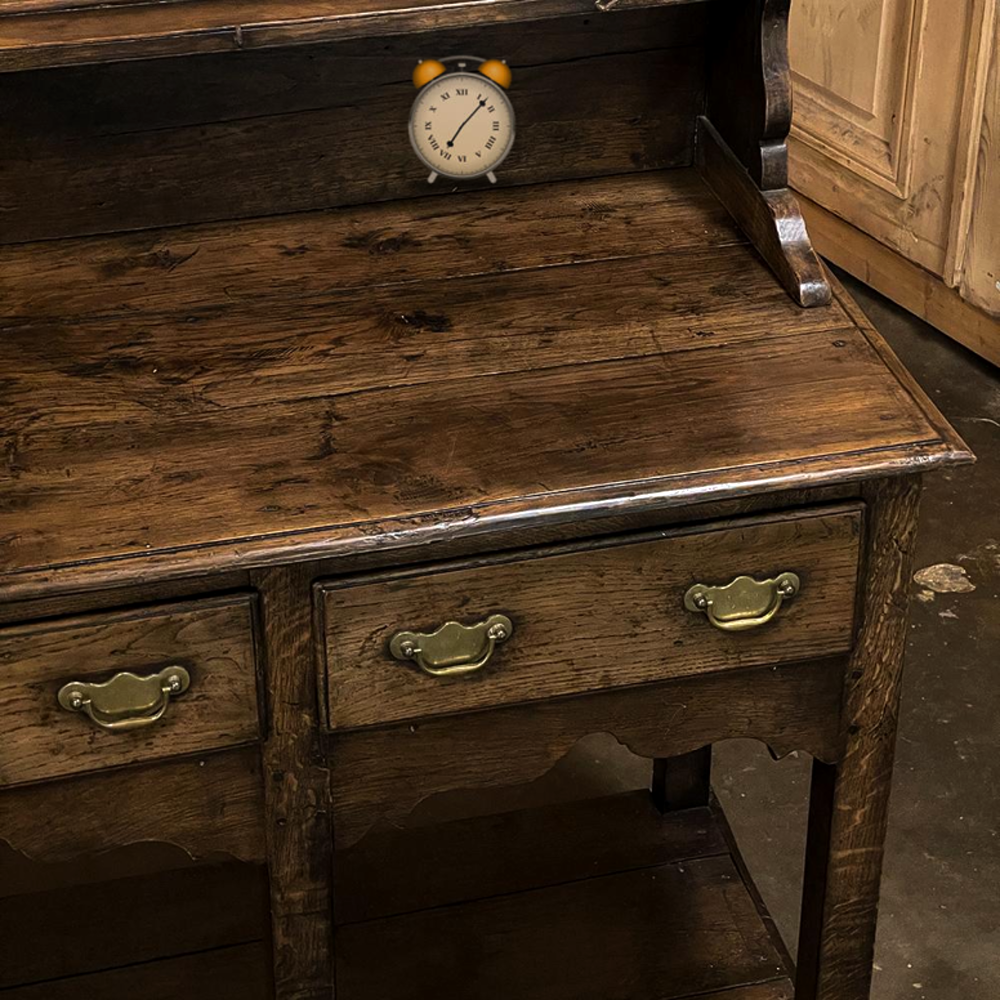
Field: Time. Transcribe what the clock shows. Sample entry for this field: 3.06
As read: 7.07
